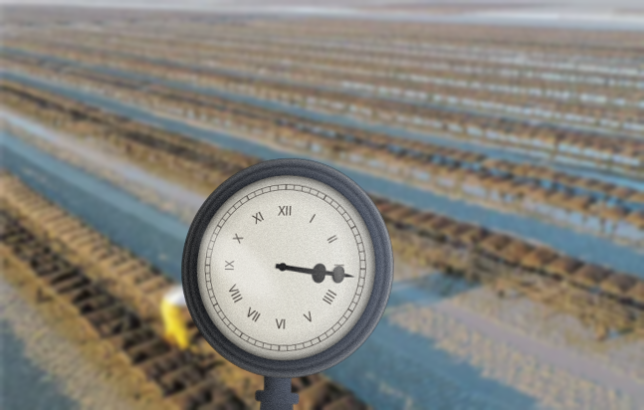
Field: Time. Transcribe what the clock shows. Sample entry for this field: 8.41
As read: 3.16
